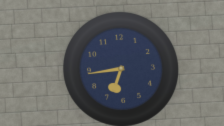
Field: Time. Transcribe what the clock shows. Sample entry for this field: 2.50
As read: 6.44
